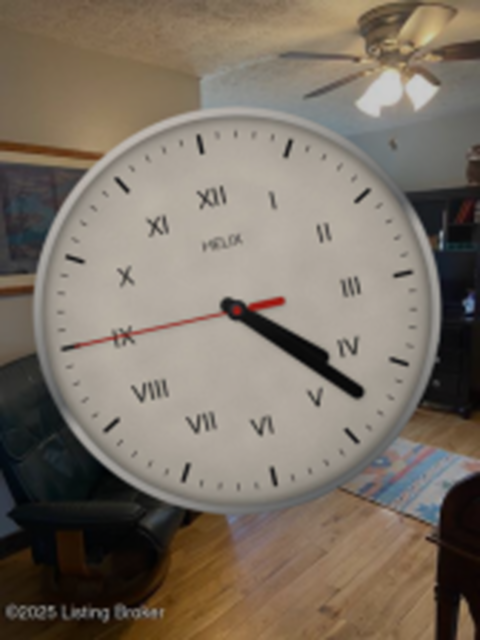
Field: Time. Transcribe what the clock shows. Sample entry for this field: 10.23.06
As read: 4.22.45
